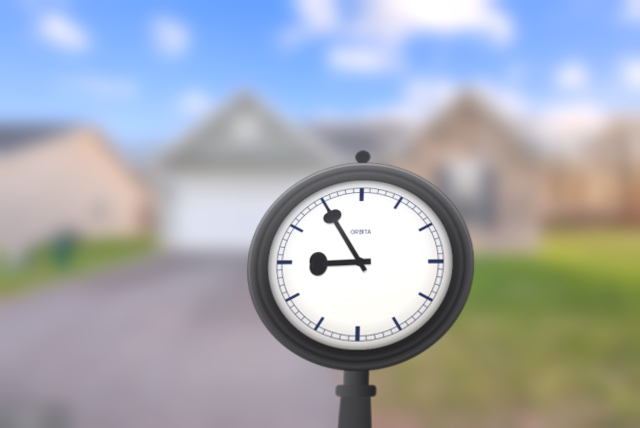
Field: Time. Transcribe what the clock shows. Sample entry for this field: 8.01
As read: 8.55
